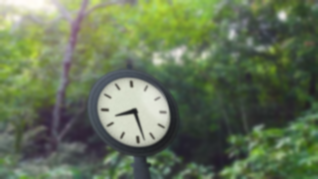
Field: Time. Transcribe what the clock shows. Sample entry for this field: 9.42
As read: 8.28
